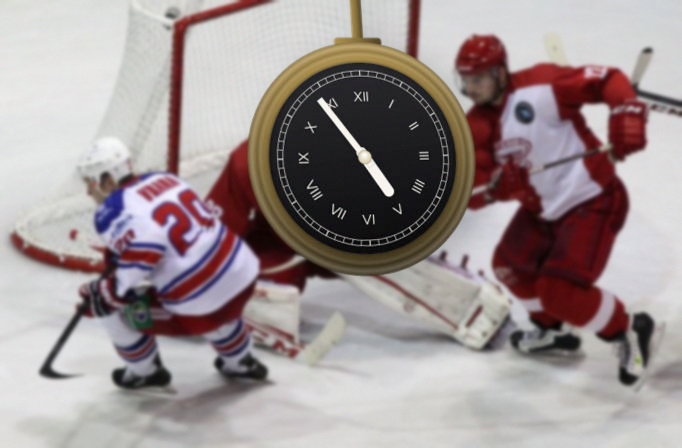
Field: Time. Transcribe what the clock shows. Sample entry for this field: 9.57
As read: 4.54
